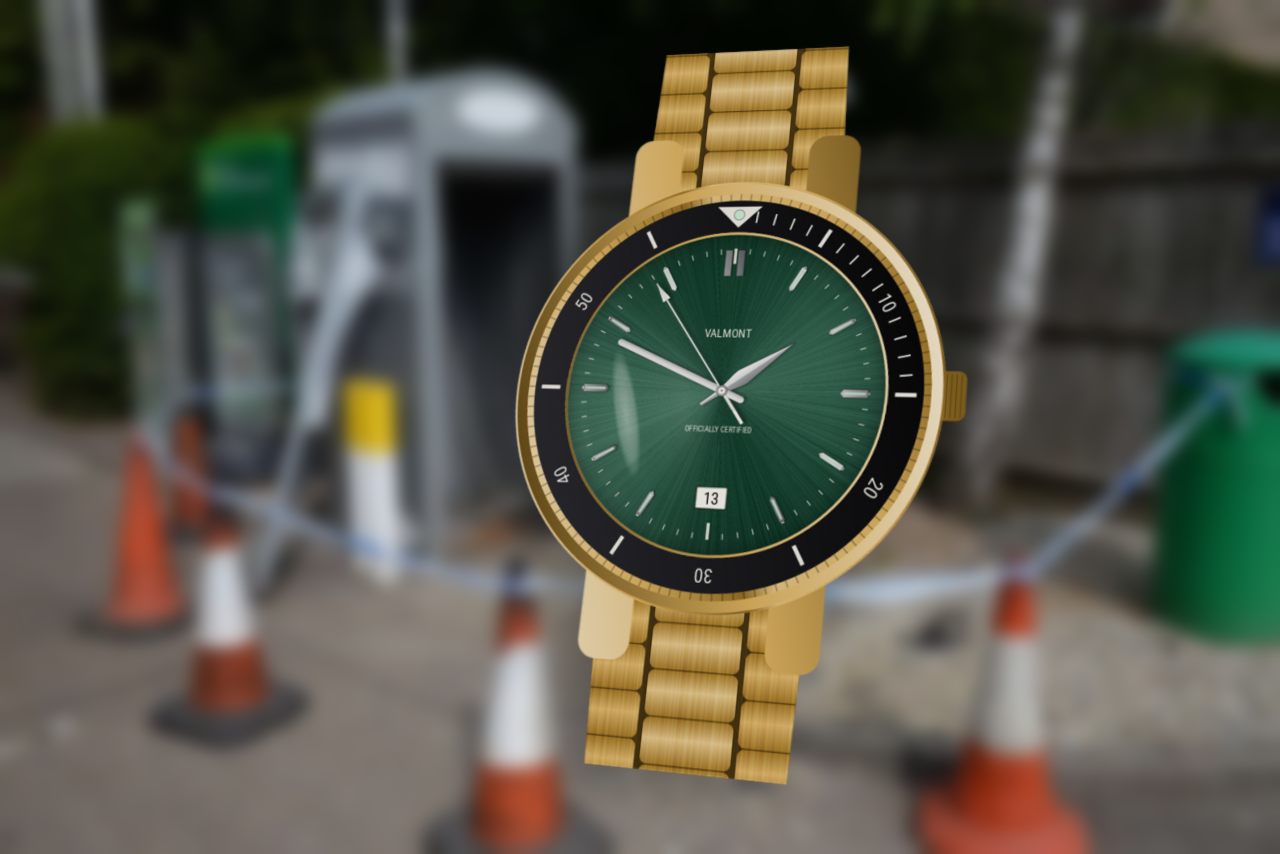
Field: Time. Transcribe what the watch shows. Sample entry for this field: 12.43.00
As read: 1.48.54
